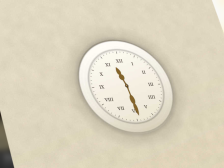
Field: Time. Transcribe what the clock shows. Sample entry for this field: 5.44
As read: 11.29
